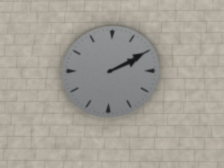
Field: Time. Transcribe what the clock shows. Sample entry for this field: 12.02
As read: 2.10
